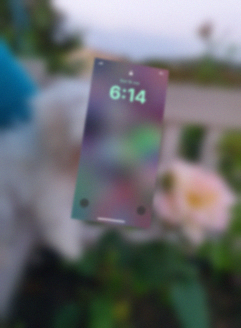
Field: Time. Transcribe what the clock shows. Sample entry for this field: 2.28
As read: 6.14
